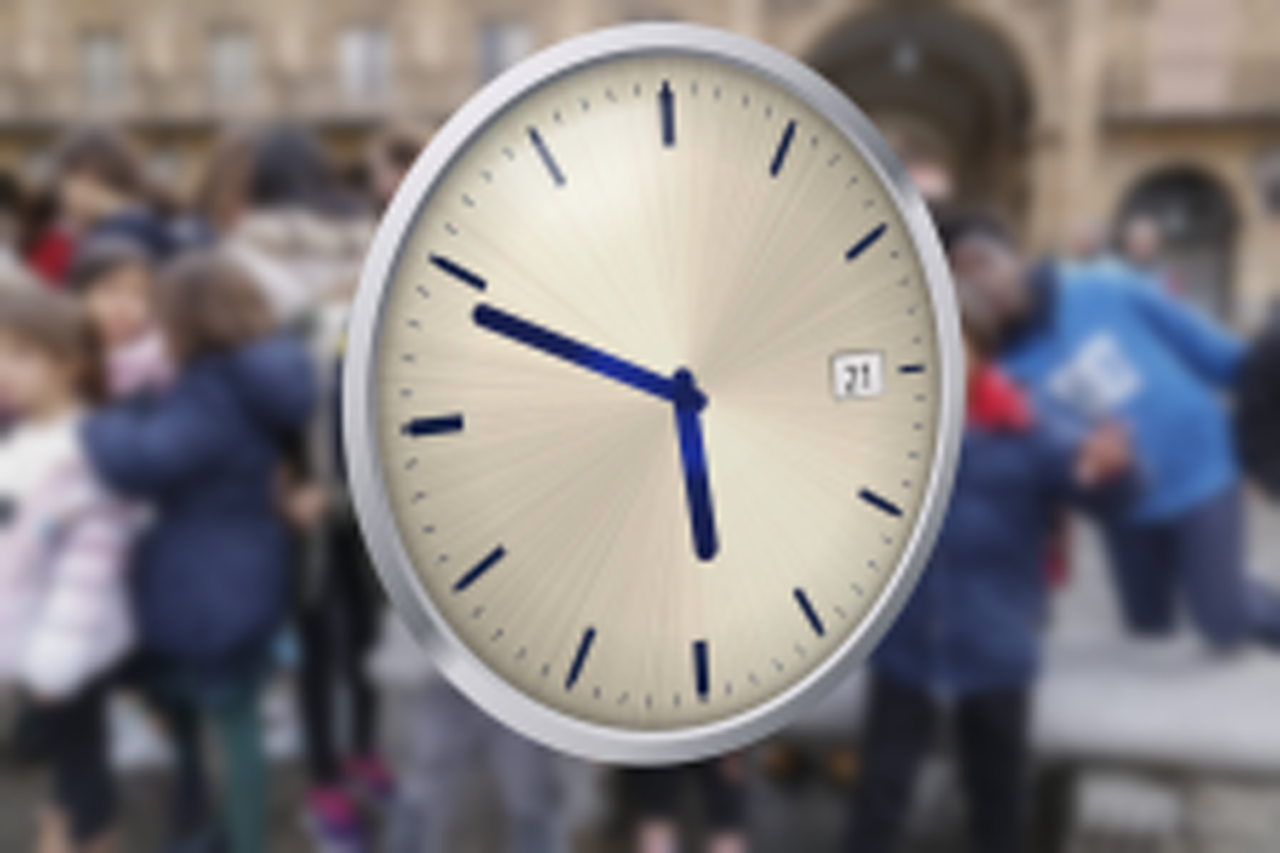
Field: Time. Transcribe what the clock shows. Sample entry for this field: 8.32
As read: 5.49
